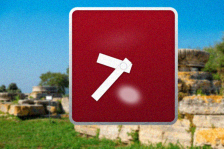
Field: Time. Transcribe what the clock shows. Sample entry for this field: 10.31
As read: 9.37
